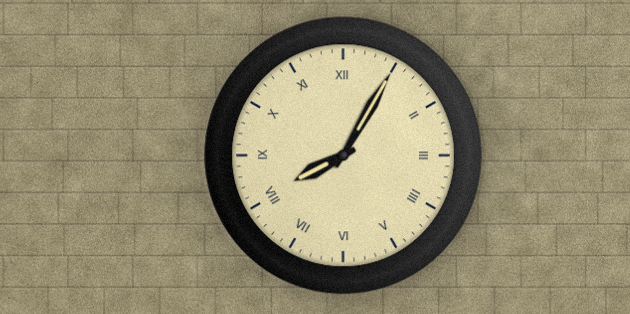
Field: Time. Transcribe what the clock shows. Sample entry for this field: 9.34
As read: 8.05
